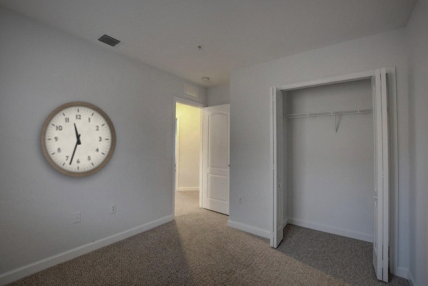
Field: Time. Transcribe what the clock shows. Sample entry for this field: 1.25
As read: 11.33
